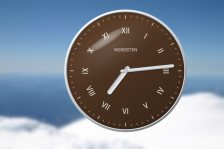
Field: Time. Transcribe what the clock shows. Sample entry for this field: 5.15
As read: 7.14
